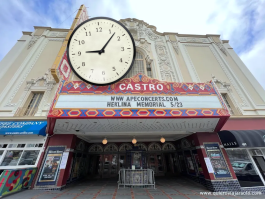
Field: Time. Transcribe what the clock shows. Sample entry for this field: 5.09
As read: 9.07
